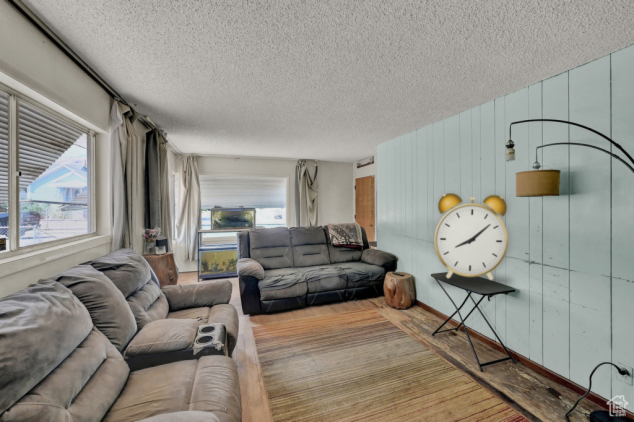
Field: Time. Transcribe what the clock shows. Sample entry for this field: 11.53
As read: 8.08
